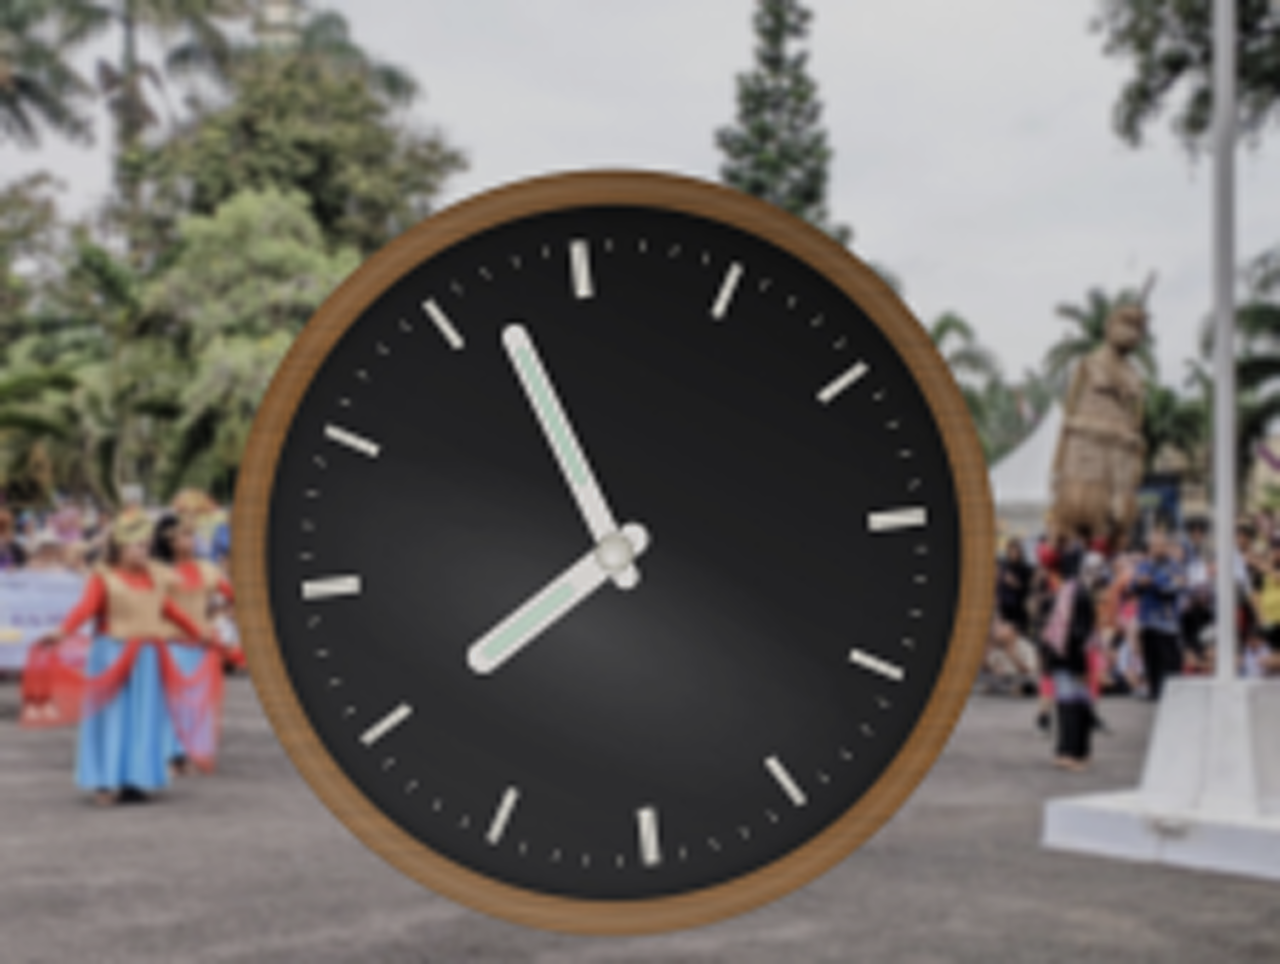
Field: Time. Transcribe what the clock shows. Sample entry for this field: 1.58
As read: 7.57
